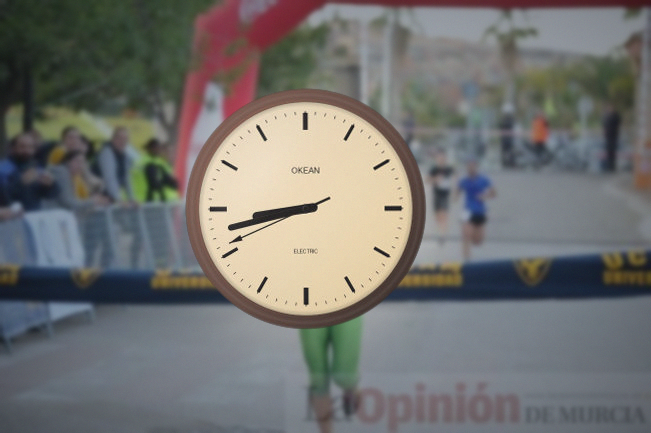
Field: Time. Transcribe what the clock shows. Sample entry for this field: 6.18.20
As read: 8.42.41
